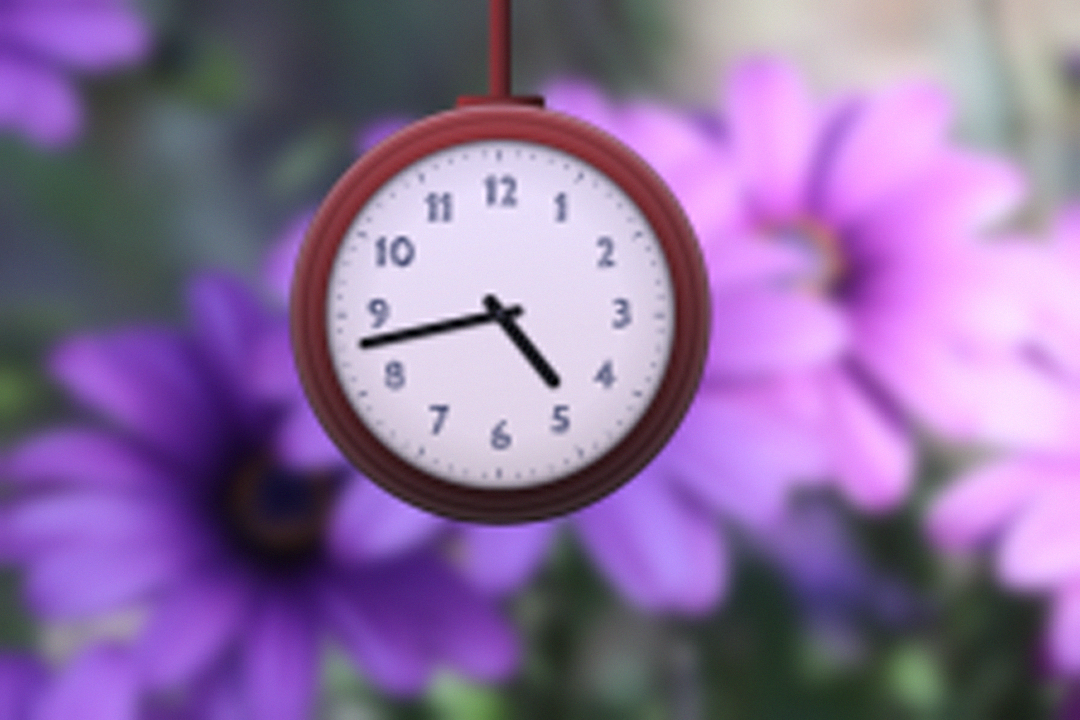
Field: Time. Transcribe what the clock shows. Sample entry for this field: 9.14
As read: 4.43
